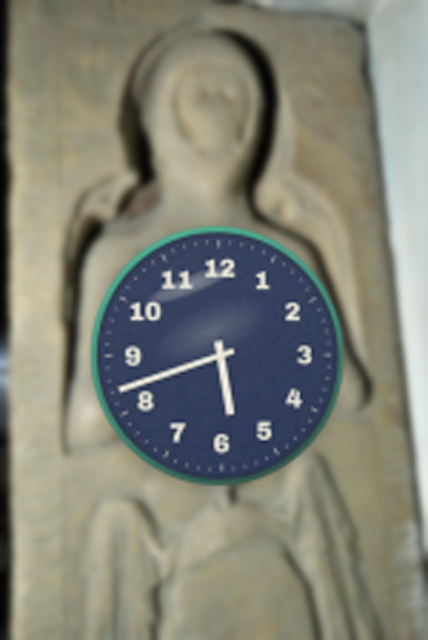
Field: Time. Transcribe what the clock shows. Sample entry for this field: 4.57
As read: 5.42
